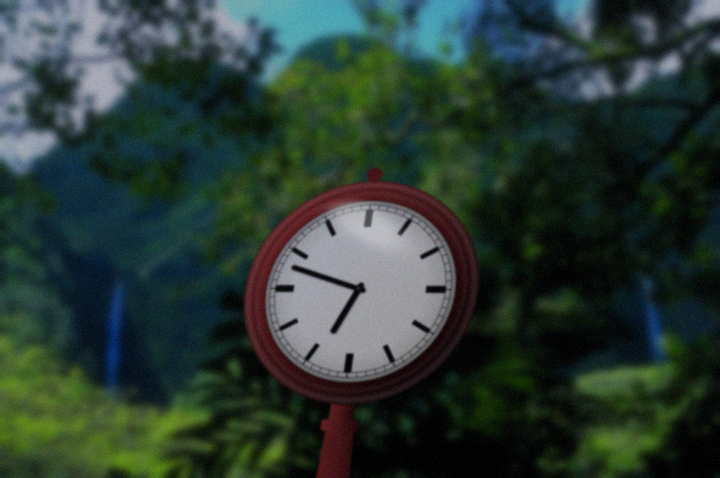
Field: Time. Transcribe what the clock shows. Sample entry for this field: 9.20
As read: 6.48
